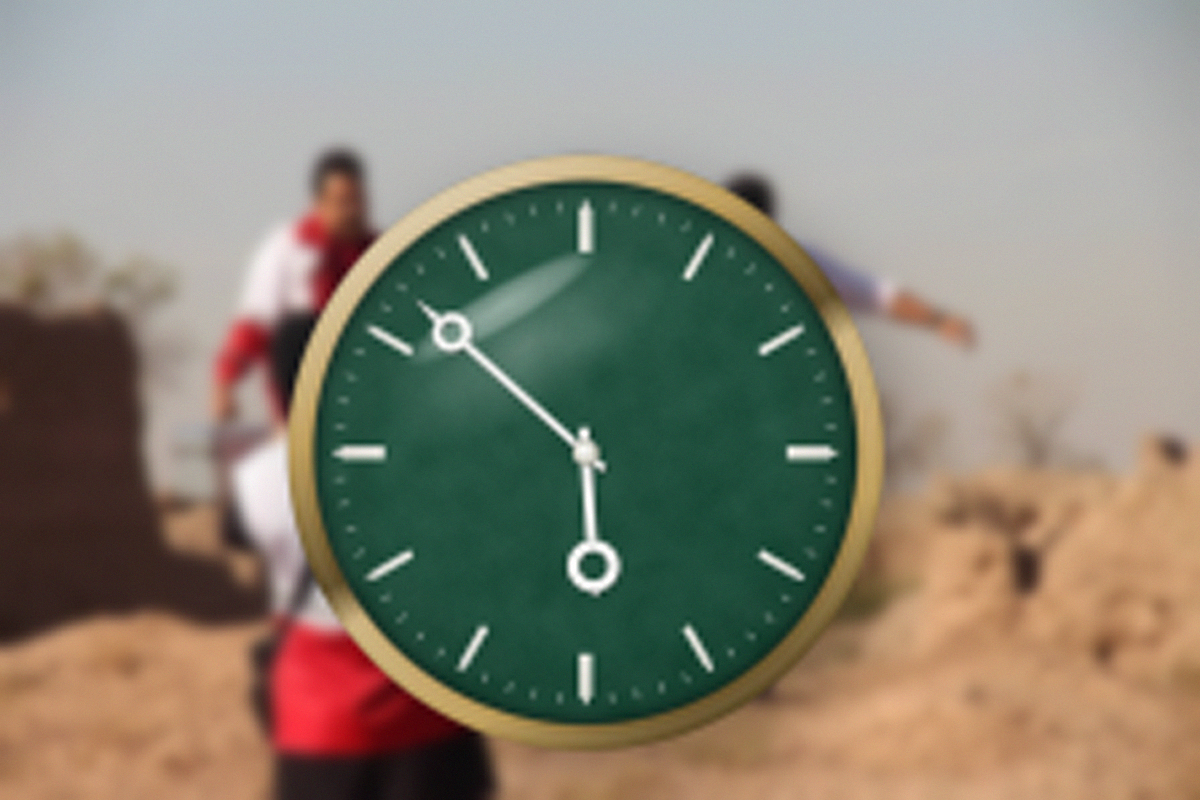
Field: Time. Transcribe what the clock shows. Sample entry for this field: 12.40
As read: 5.52
